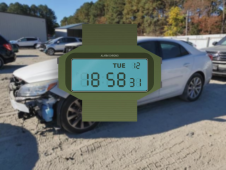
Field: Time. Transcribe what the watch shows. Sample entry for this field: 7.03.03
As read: 18.58.31
